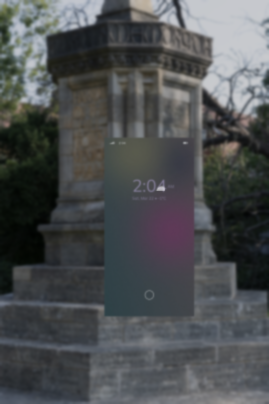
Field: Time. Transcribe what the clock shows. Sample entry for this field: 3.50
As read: 2.04
